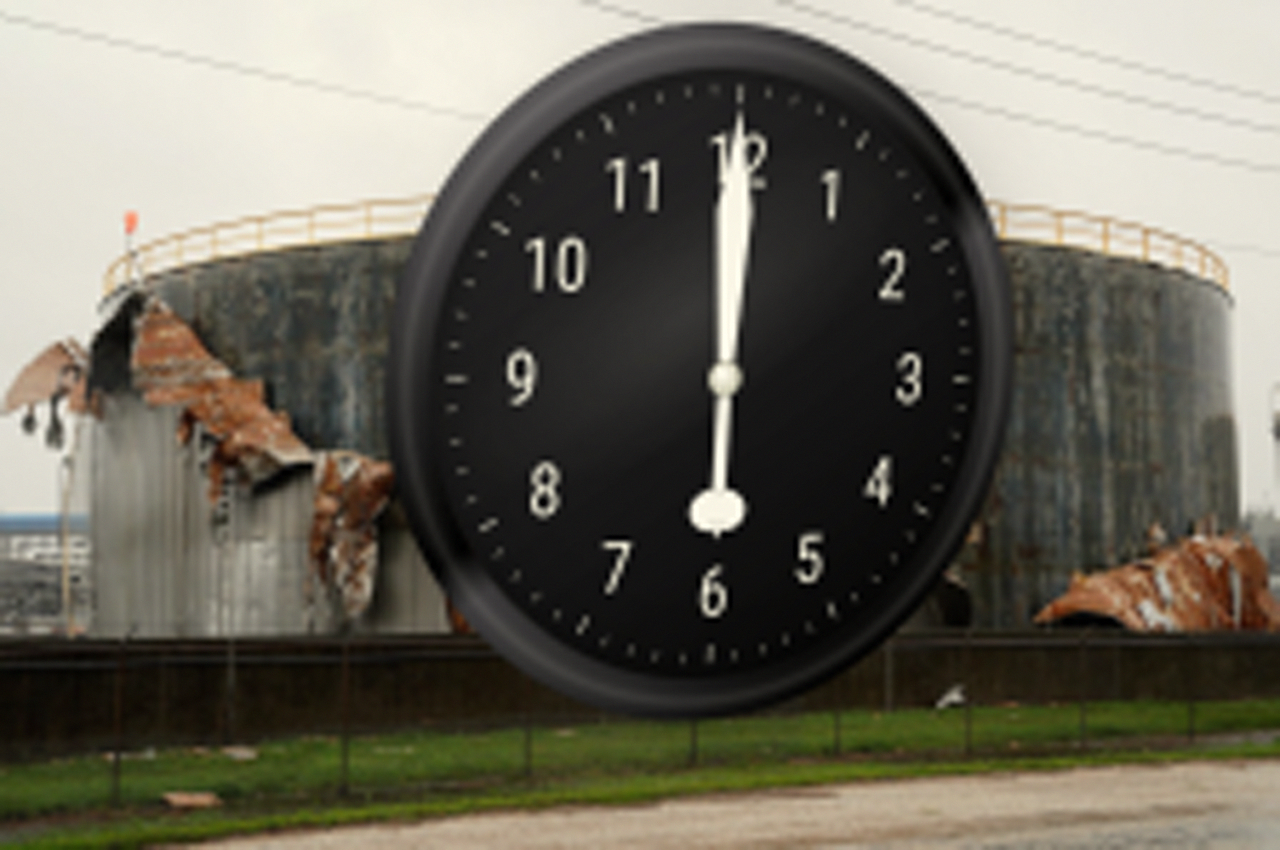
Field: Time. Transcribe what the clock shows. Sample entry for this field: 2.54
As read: 6.00
